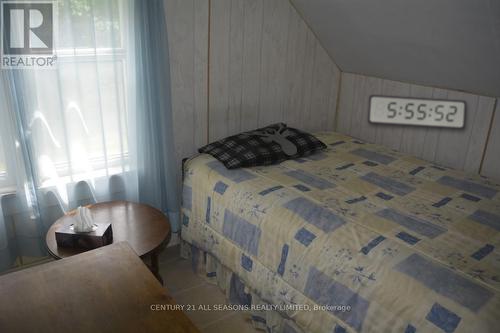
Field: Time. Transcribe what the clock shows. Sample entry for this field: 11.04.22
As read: 5.55.52
